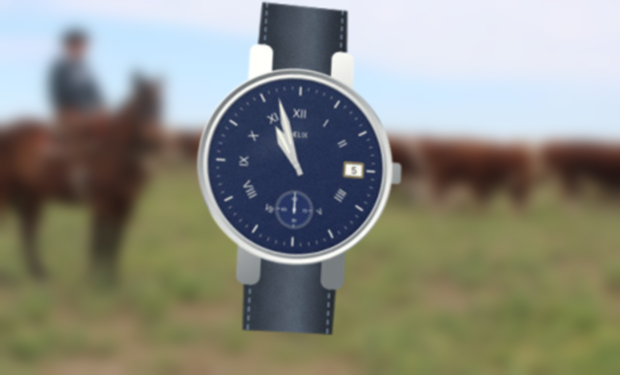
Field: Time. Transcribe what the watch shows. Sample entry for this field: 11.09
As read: 10.57
